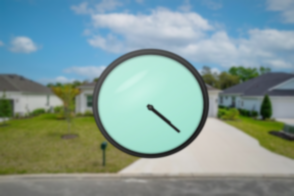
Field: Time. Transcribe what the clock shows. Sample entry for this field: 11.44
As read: 4.22
